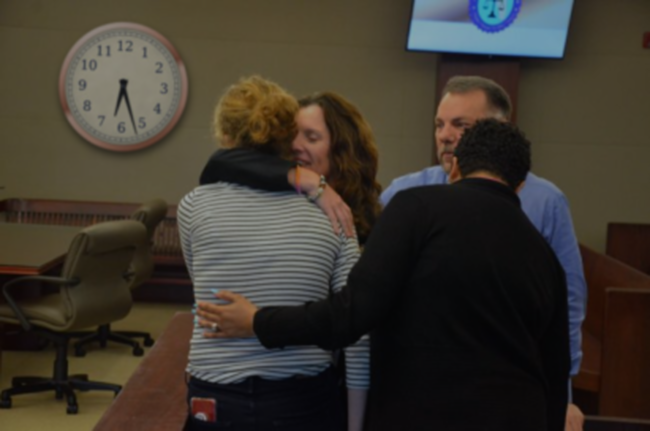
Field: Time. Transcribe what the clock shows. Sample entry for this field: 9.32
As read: 6.27
